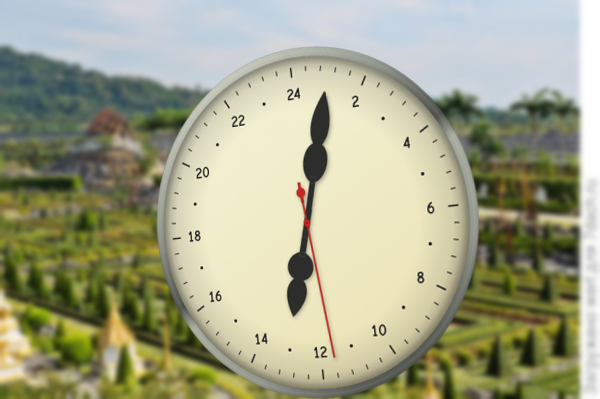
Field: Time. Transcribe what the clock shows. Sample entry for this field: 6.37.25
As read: 13.02.29
